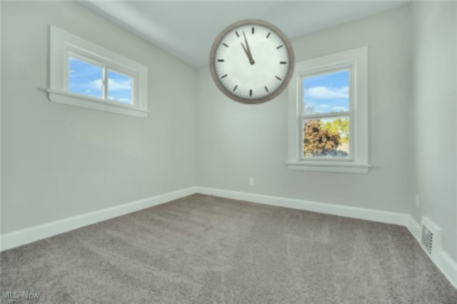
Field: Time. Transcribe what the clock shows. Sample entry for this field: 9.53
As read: 10.57
